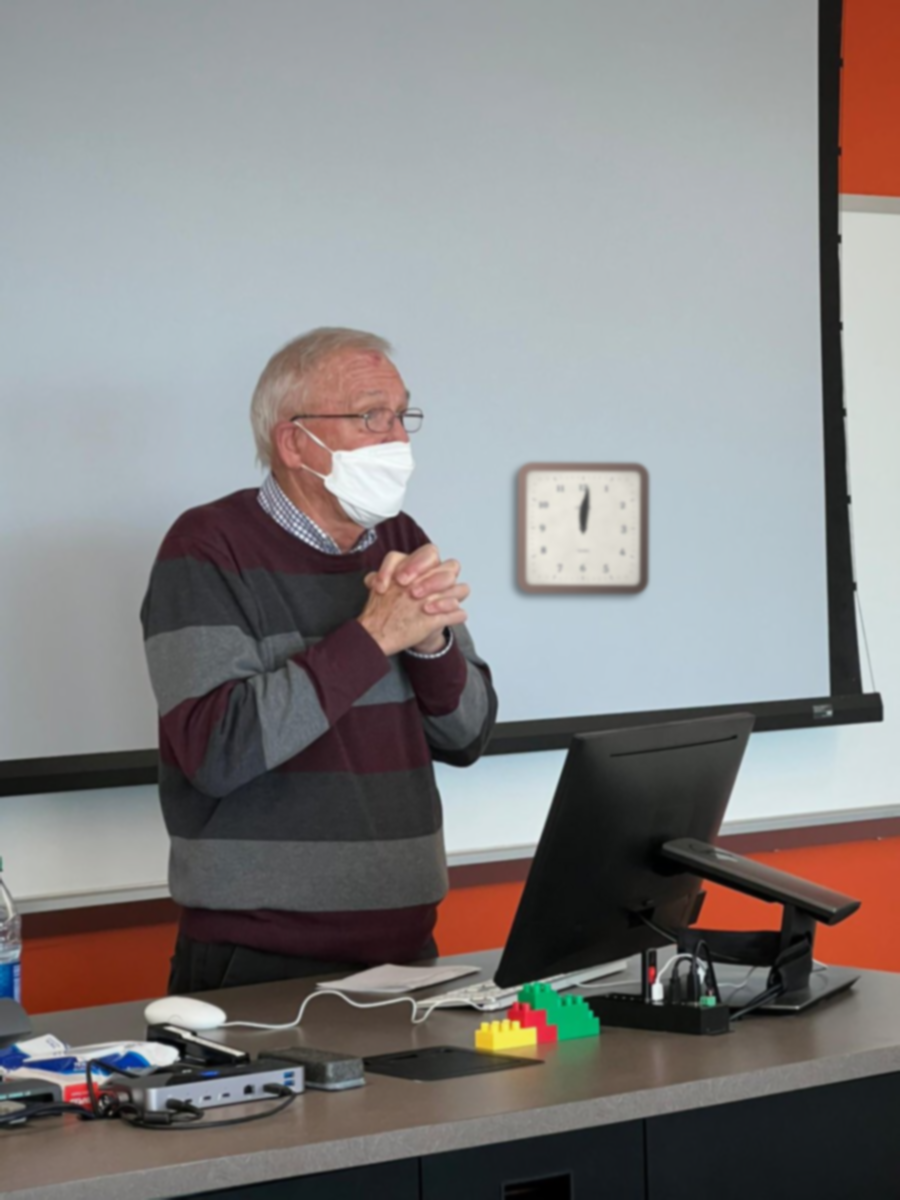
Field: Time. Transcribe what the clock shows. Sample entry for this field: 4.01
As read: 12.01
